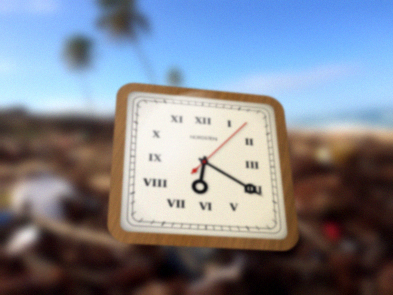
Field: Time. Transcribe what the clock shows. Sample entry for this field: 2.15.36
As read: 6.20.07
